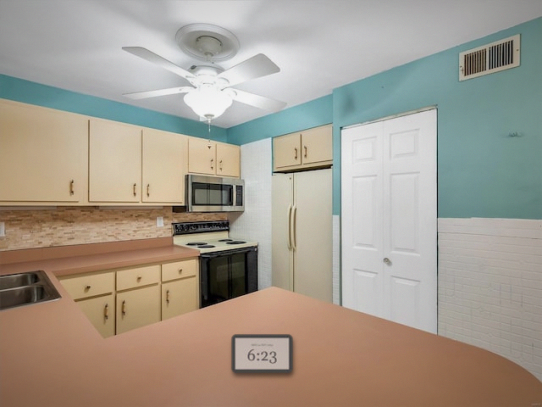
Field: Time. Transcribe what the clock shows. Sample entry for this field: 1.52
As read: 6.23
